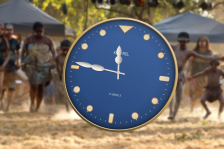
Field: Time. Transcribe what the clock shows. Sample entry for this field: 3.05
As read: 11.46
